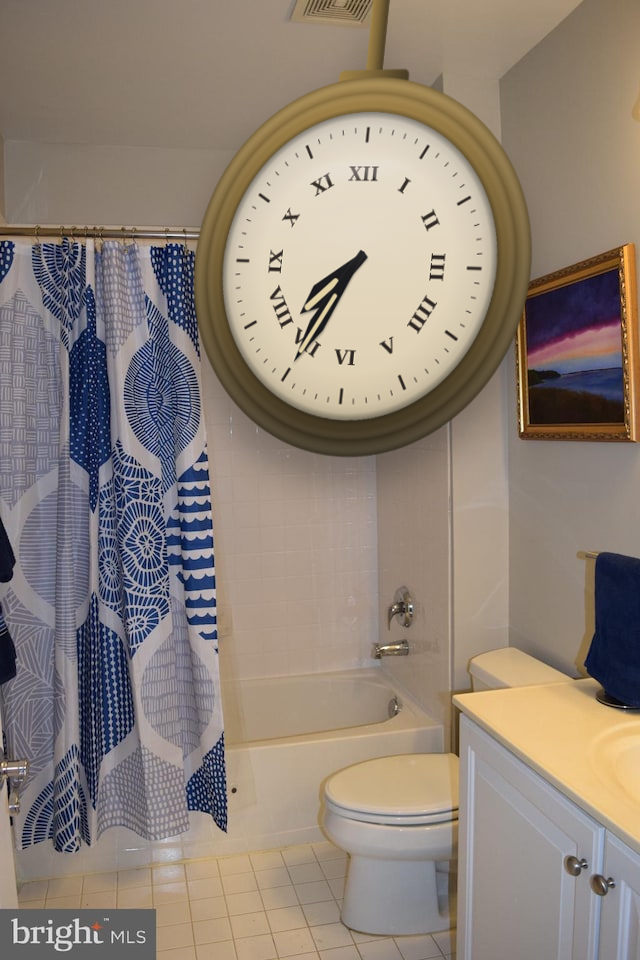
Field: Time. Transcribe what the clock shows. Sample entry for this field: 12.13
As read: 7.35
